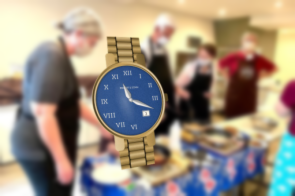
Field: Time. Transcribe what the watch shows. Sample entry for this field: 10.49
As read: 11.19
